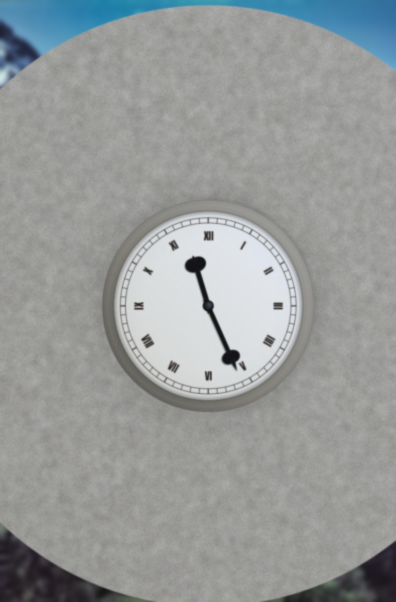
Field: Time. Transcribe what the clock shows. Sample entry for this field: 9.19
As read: 11.26
